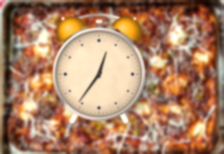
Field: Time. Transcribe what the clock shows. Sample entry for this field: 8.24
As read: 12.36
